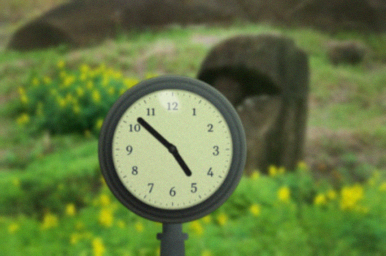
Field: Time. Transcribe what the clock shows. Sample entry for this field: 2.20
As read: 4.52
